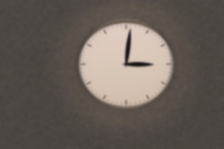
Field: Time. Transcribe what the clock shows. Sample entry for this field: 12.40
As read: 3.01
